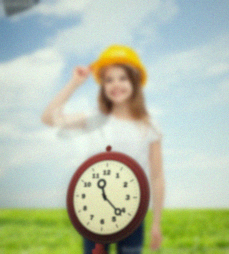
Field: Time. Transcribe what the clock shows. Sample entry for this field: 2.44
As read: 11.22
